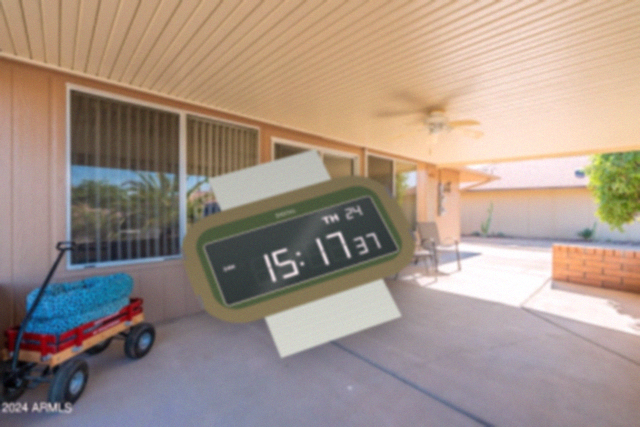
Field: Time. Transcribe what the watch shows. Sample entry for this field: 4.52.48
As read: 15.17.37
